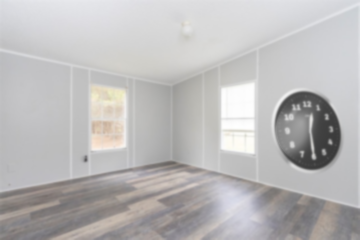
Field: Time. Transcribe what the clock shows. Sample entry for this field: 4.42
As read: 12.30
